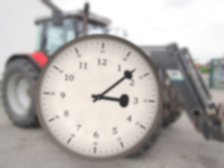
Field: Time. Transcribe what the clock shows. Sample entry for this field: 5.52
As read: 3.08
